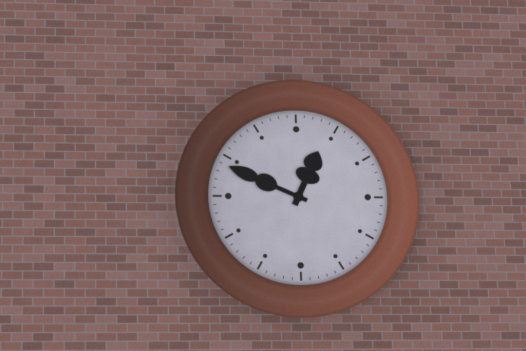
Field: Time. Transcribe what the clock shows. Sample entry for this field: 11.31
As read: 12.49
